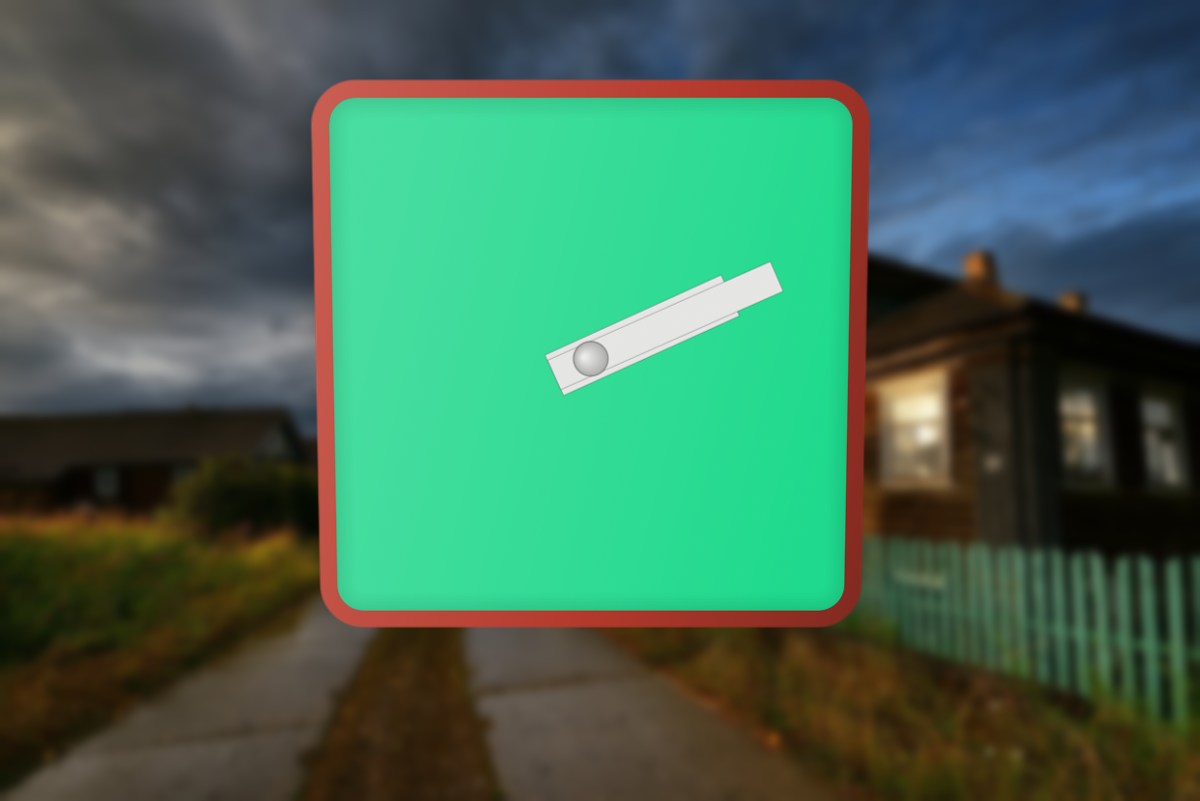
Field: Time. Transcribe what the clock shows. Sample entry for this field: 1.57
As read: 2.11
